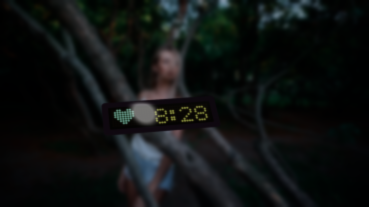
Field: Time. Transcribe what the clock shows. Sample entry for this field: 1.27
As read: 8.28
